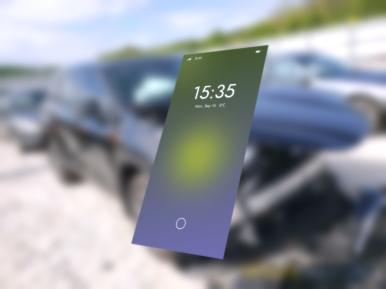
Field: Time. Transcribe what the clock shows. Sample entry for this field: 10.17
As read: 15.35
